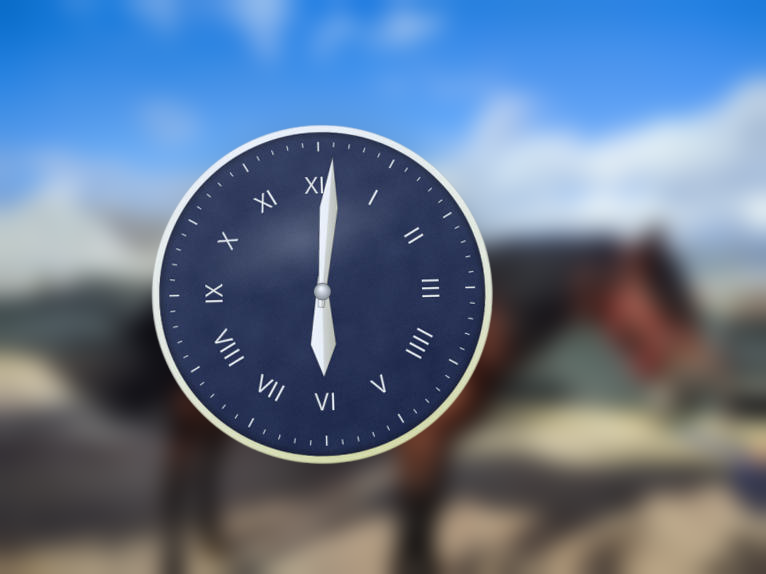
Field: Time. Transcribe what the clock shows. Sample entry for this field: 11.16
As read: 6.01
